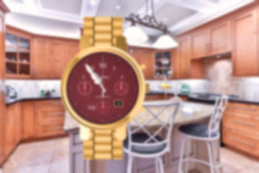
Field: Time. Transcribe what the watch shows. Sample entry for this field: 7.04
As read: 10.54
